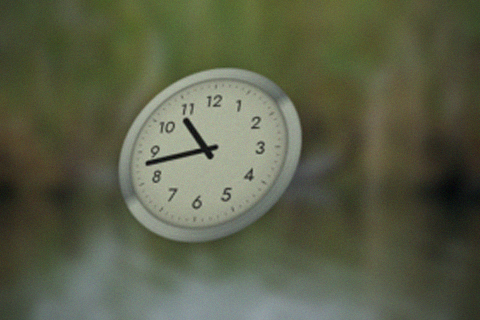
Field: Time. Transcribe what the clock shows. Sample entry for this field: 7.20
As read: 10.43
